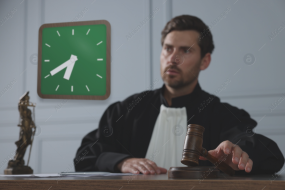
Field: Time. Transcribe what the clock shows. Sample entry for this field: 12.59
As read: 6.40
